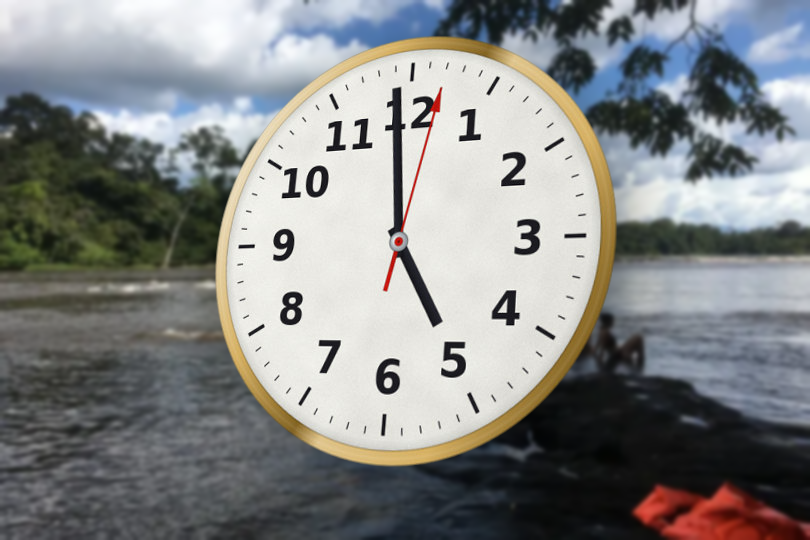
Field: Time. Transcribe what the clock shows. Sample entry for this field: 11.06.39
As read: 4.59.02
